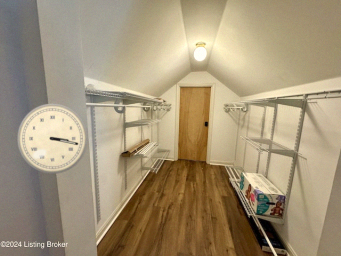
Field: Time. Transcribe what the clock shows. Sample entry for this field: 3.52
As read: 3.17
